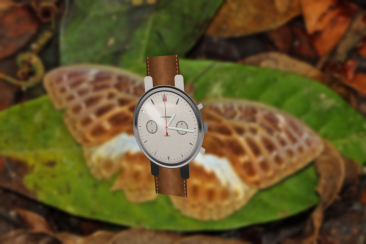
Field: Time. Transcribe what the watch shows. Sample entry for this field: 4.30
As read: 1.16
